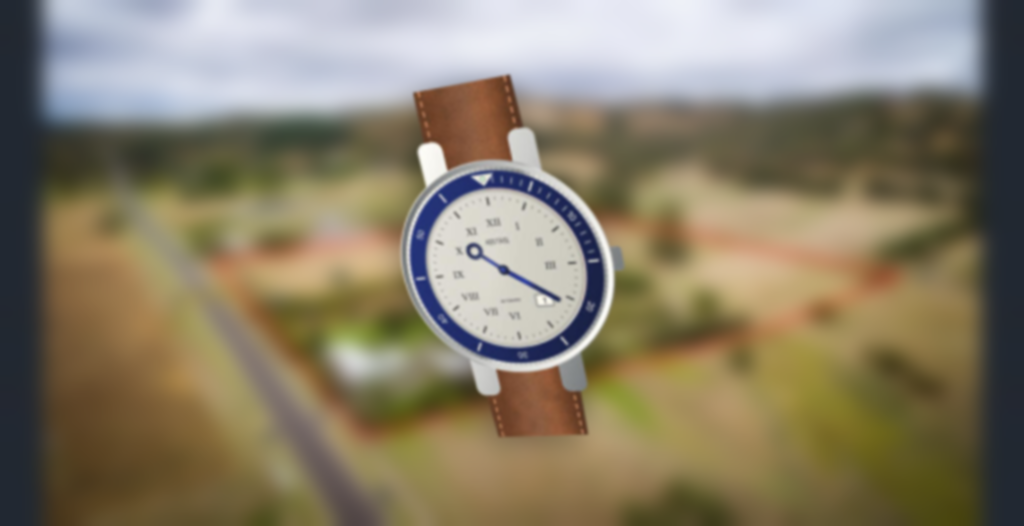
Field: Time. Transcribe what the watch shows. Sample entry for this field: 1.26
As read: 10.21
